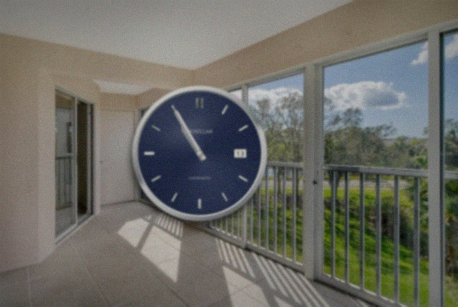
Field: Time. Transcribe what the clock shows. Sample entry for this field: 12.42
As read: 10.55
